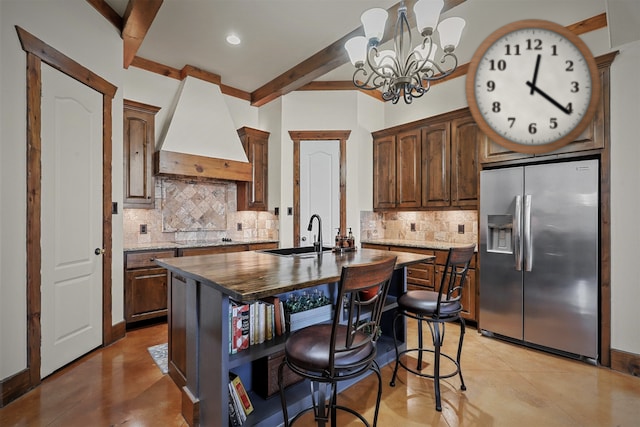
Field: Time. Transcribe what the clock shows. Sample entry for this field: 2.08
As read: 12.21
